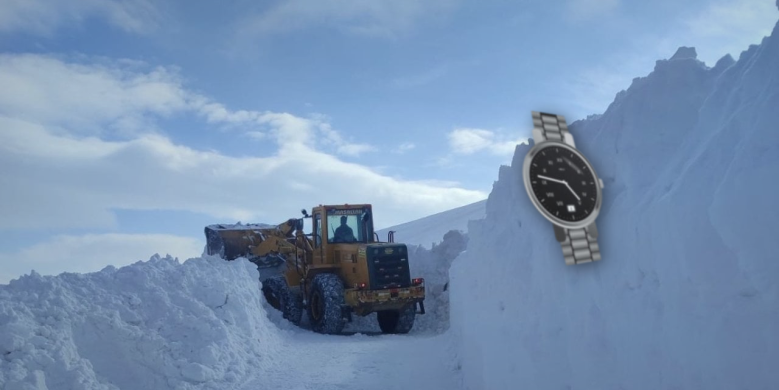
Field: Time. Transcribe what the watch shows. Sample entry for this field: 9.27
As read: 4.47
